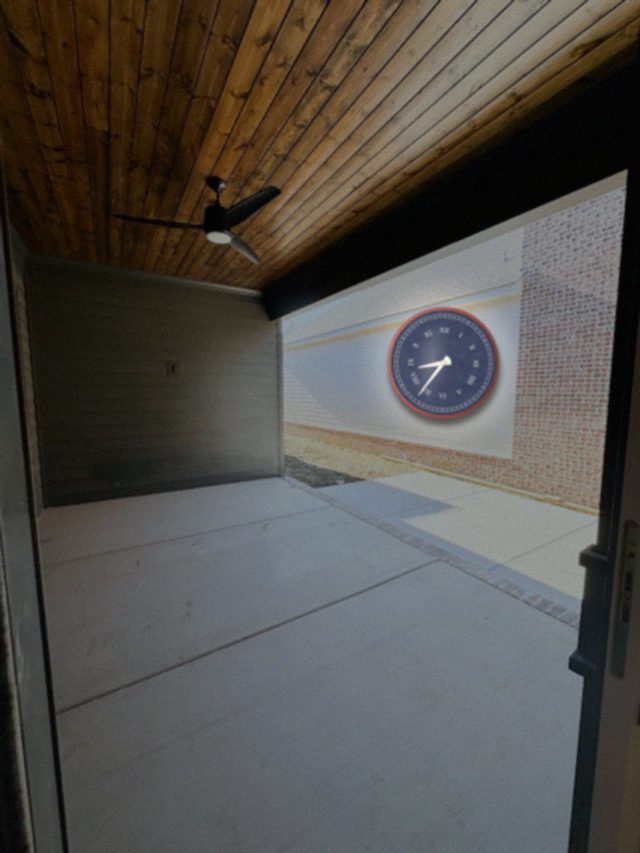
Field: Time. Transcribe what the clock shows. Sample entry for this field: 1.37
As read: 8.36
